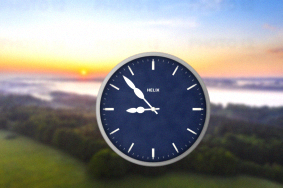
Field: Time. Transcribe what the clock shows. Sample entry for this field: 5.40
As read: 8.53
